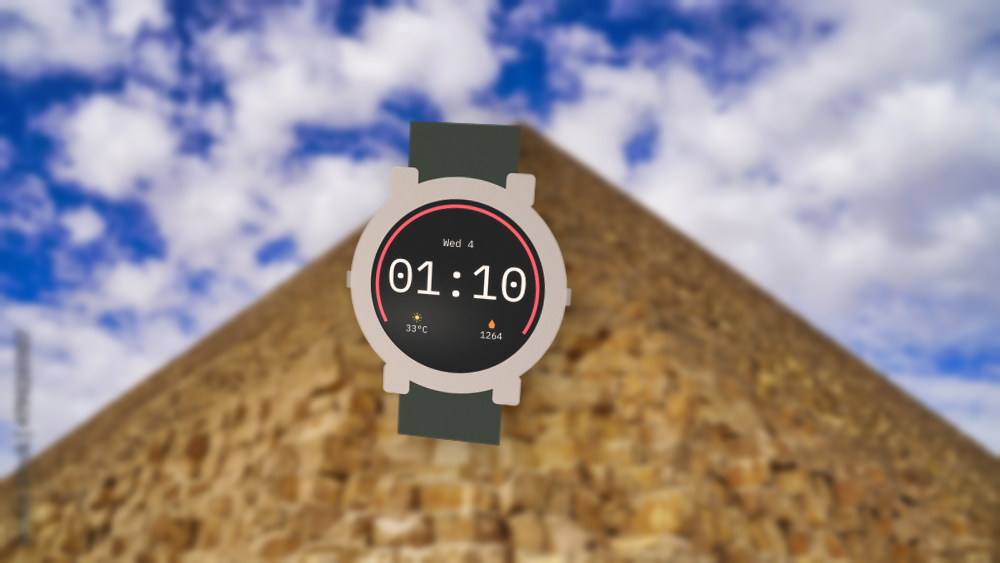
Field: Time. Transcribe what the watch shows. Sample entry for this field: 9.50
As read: 1.10
